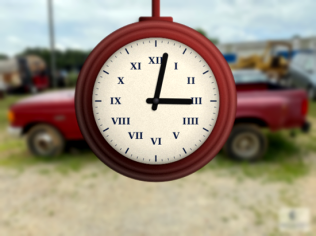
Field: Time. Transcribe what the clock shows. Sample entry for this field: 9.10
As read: 3.02
